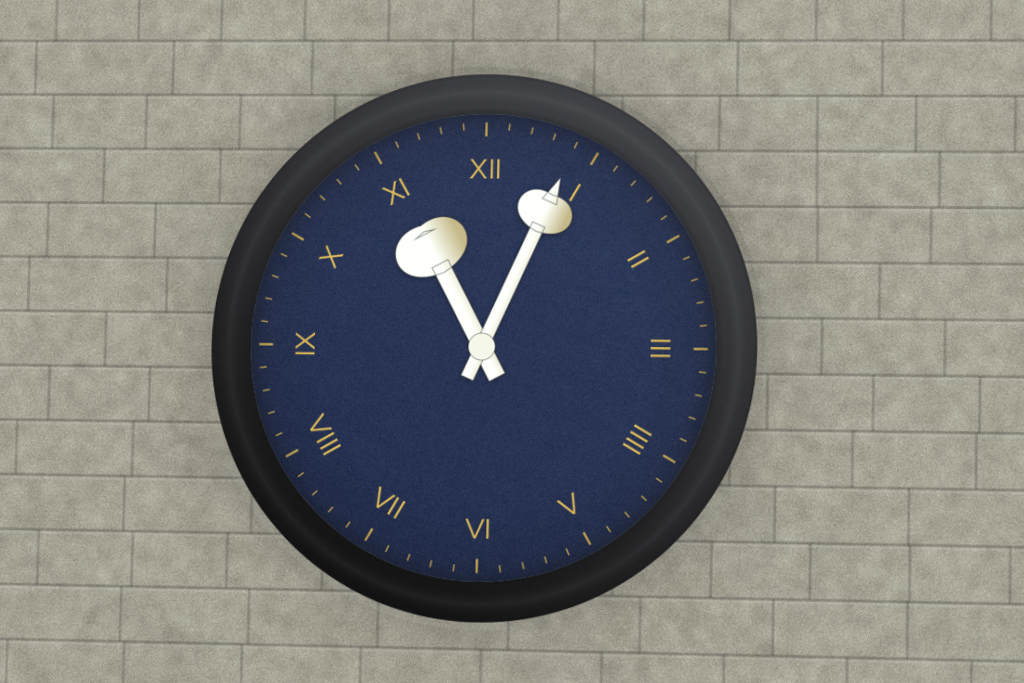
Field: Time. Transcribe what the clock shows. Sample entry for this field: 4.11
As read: 11.04
